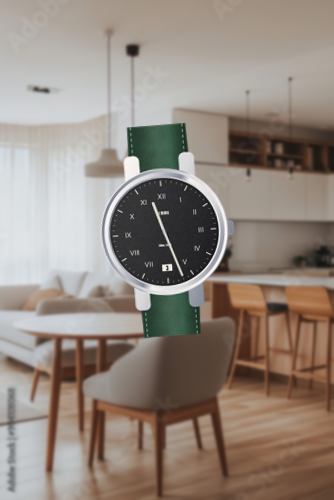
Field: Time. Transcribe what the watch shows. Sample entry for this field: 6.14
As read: 11.27
